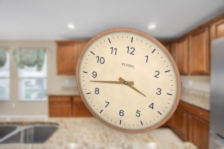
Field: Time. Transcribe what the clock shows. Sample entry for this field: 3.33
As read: 3.43
